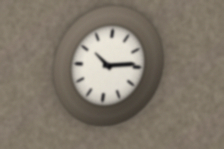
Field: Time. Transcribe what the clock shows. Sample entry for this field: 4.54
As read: 10.14
